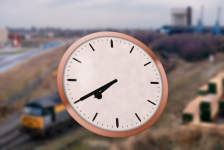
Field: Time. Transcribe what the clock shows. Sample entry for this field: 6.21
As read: 7.40
